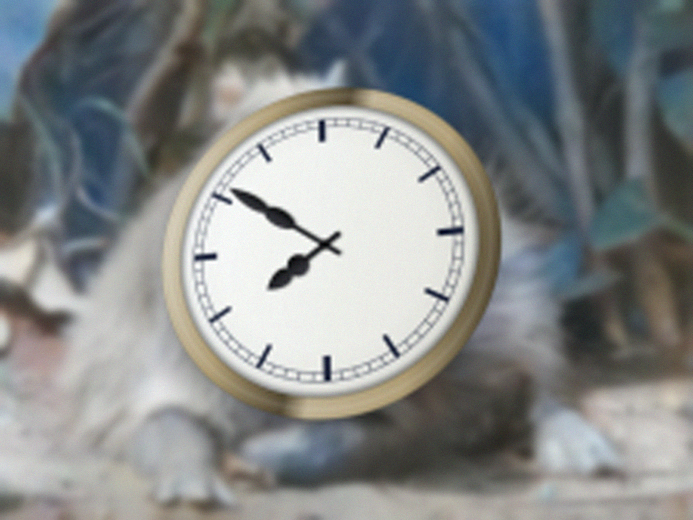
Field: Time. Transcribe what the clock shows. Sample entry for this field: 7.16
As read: 7.51
